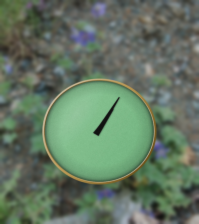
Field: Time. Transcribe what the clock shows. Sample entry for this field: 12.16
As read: 1.05
